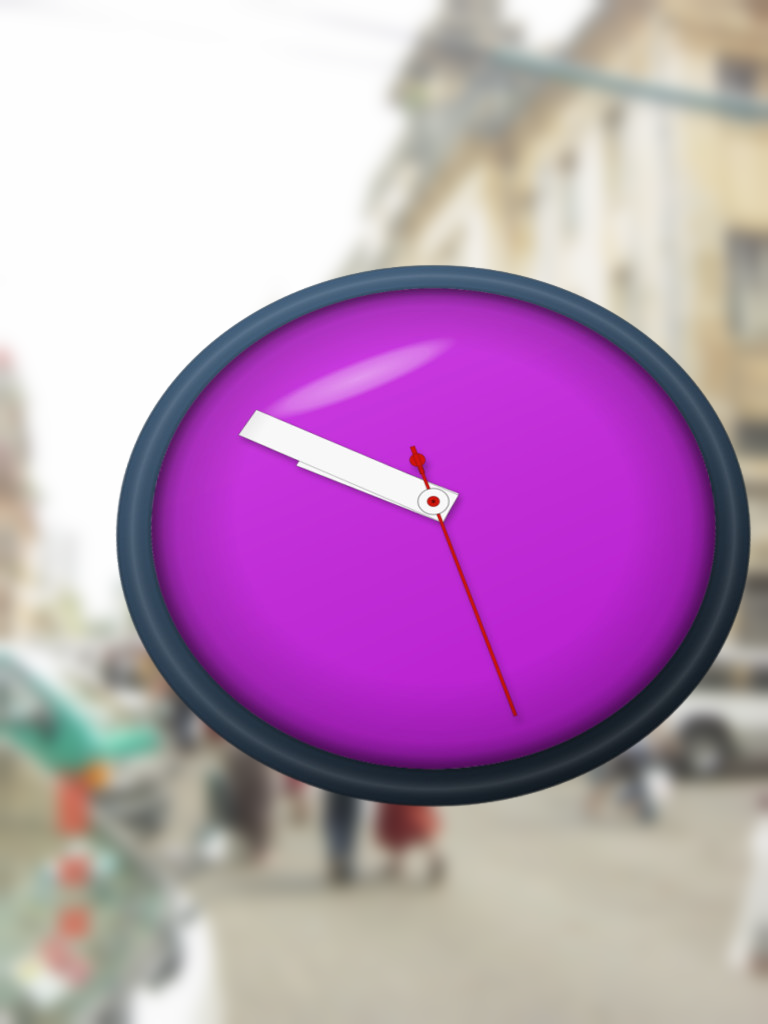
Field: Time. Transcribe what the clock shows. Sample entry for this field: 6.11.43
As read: 9.49.27
